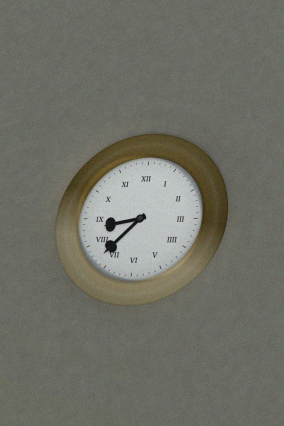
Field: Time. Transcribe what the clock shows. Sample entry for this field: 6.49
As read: 8.37
